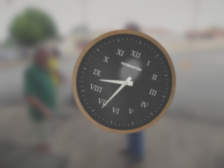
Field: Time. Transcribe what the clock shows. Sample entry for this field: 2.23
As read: 8.34
